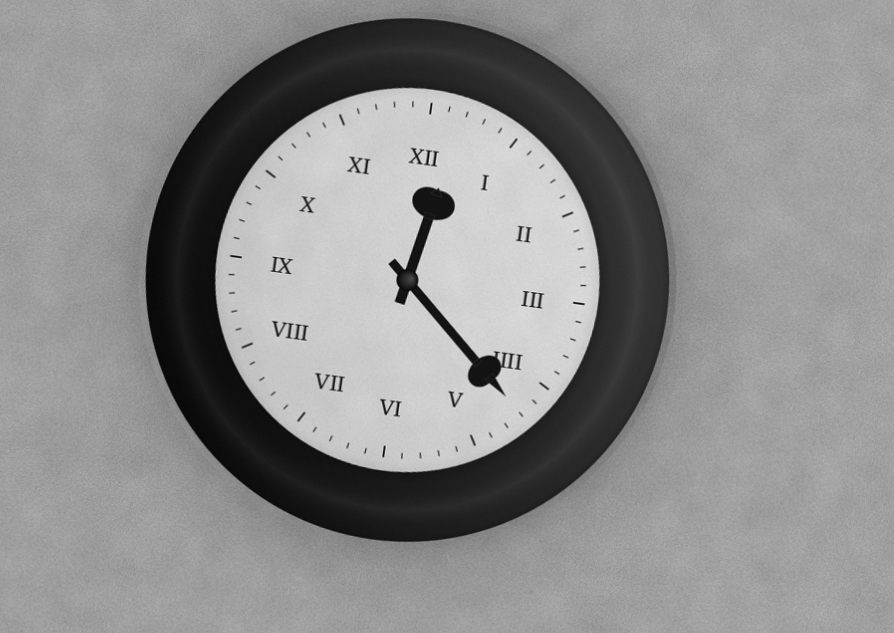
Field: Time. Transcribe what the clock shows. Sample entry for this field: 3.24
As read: 12.22
